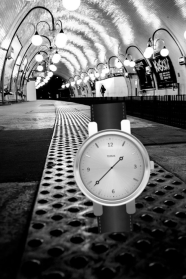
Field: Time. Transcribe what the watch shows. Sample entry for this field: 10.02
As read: 1.38
